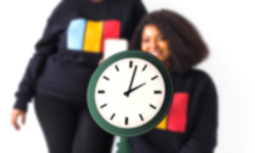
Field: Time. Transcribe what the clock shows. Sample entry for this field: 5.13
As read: 2.02
